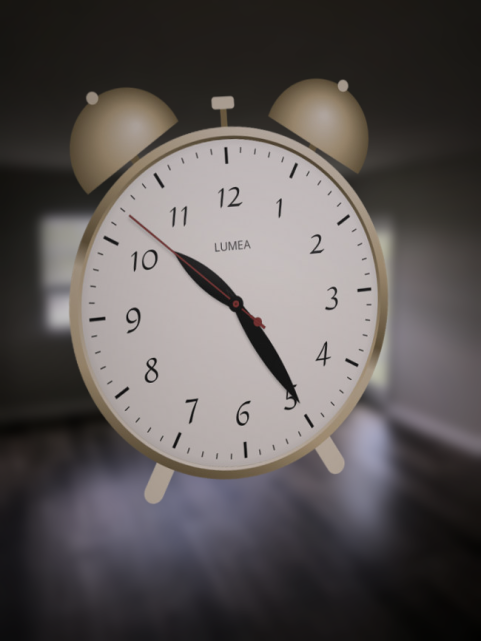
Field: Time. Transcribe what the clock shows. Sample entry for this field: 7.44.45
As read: 10.24.52
